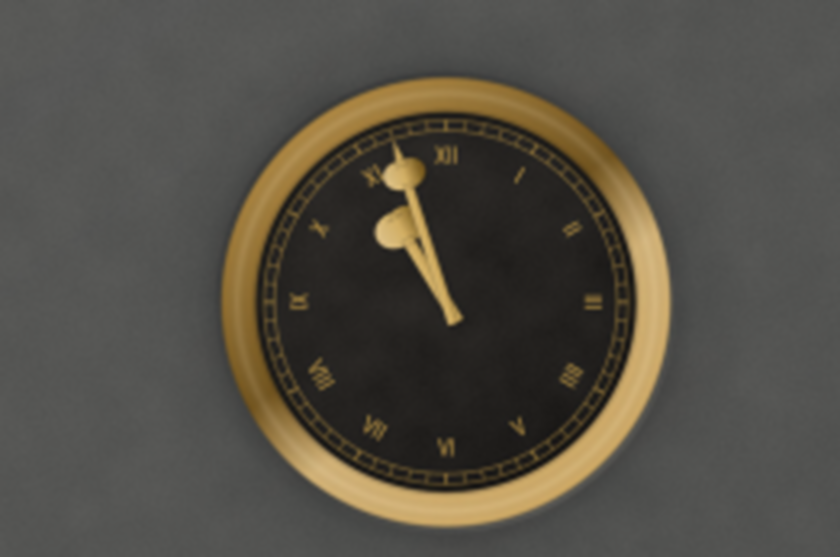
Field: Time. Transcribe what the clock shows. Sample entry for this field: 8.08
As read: 10.57
